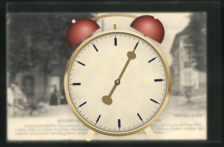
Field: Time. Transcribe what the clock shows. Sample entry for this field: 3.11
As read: 7.05
